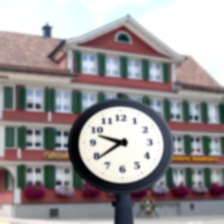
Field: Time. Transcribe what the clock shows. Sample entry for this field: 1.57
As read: 9.39
